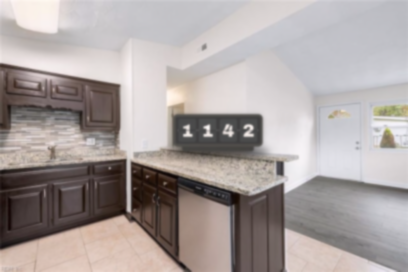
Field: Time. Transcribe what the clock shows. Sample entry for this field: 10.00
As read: 11.42
